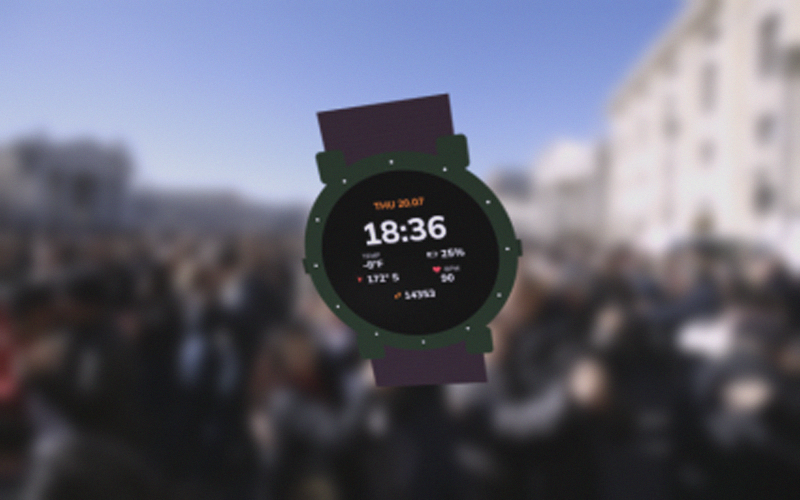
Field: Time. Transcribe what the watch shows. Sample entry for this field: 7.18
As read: 18.36
